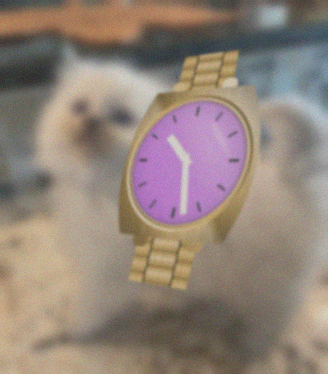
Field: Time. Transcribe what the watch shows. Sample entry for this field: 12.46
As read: 10.28
